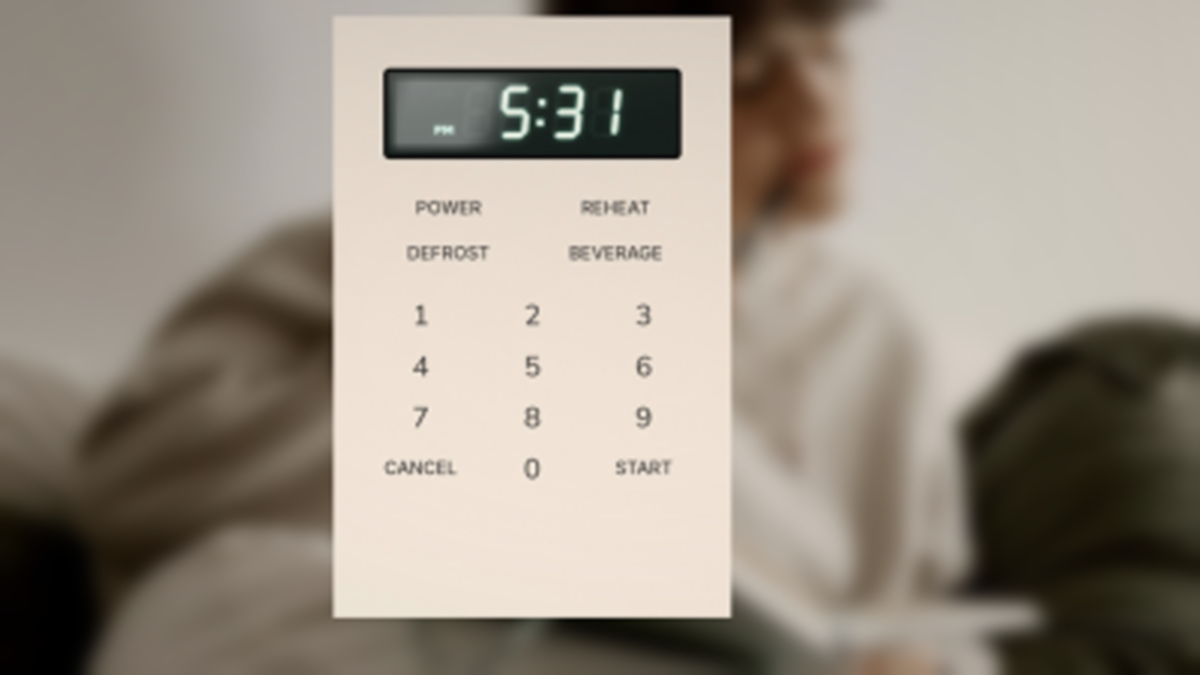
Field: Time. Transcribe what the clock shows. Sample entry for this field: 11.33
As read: 5.31
